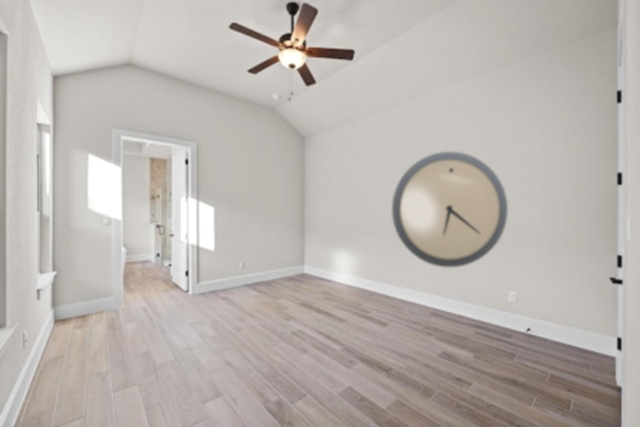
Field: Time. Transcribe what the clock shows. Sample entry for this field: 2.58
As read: 6.21
